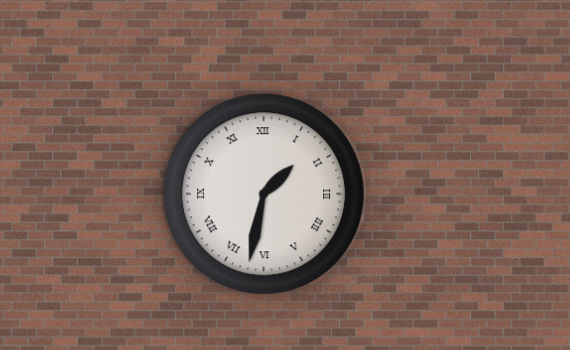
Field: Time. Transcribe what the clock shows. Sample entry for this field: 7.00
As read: 1.32
